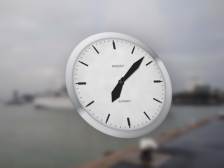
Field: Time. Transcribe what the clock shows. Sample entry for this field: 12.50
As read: 7.08
